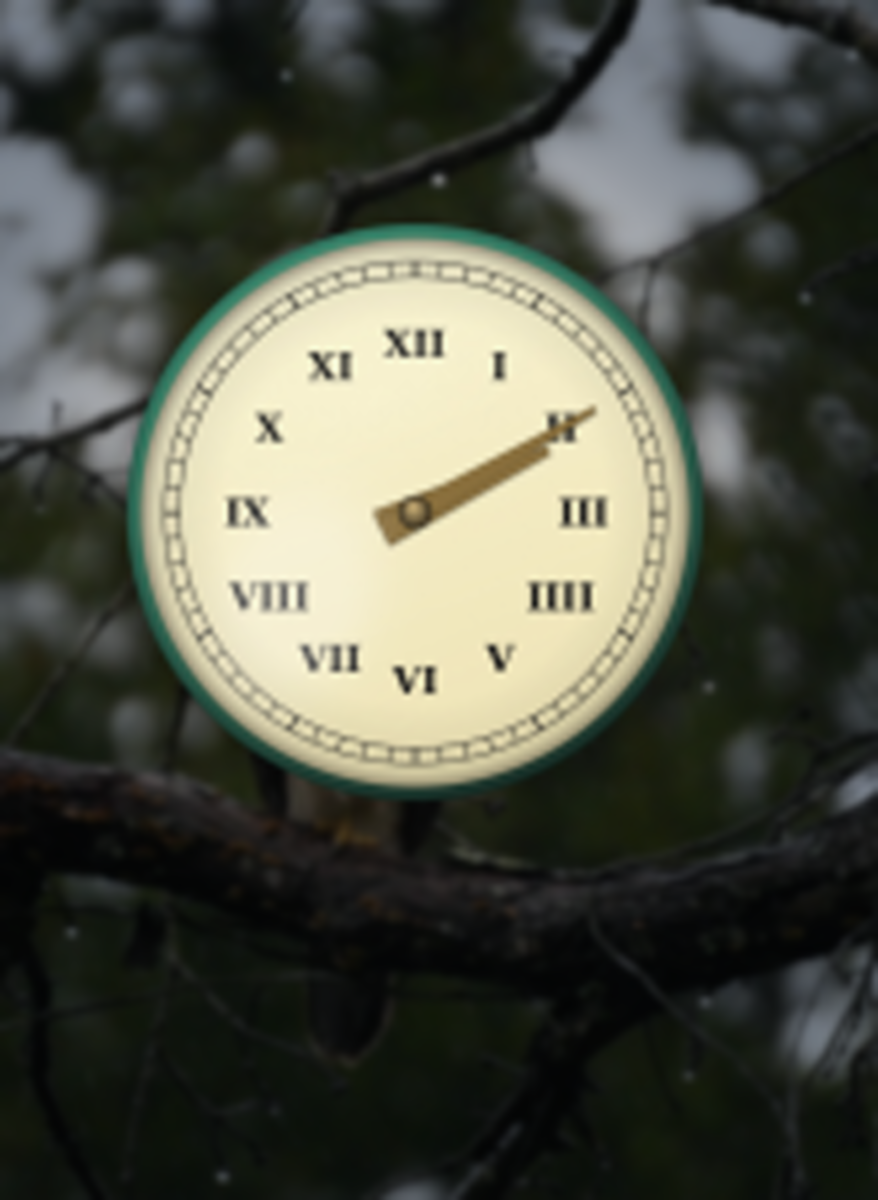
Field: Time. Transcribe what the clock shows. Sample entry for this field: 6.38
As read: 2.10
